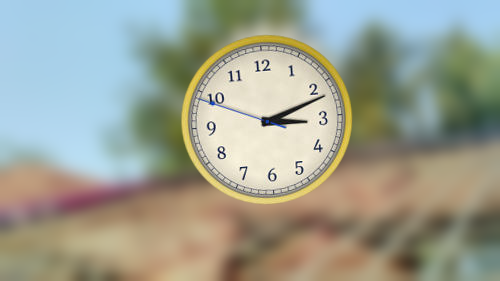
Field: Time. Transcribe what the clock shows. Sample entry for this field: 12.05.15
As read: 3.11.49
